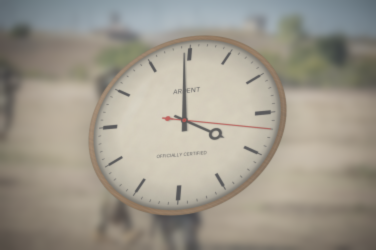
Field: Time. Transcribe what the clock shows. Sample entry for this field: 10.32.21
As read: 3.59.17
